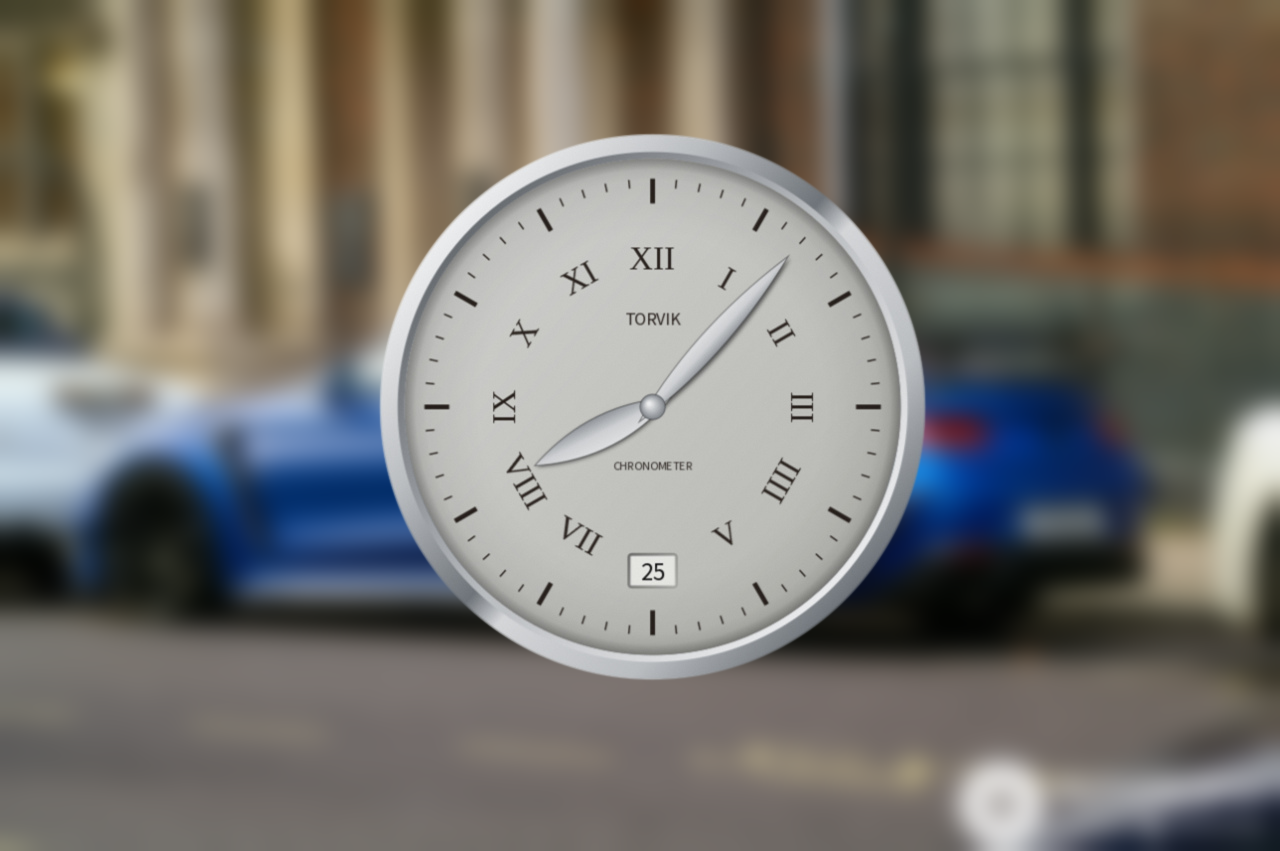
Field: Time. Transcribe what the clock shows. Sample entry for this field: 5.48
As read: 8.07
